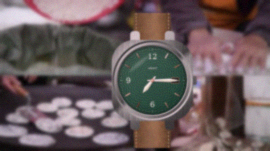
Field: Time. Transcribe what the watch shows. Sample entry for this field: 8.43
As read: 7.15
